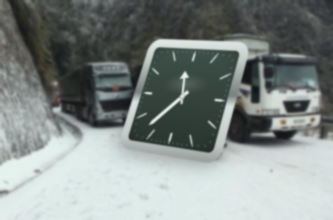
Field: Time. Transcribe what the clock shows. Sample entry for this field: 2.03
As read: 11.37
